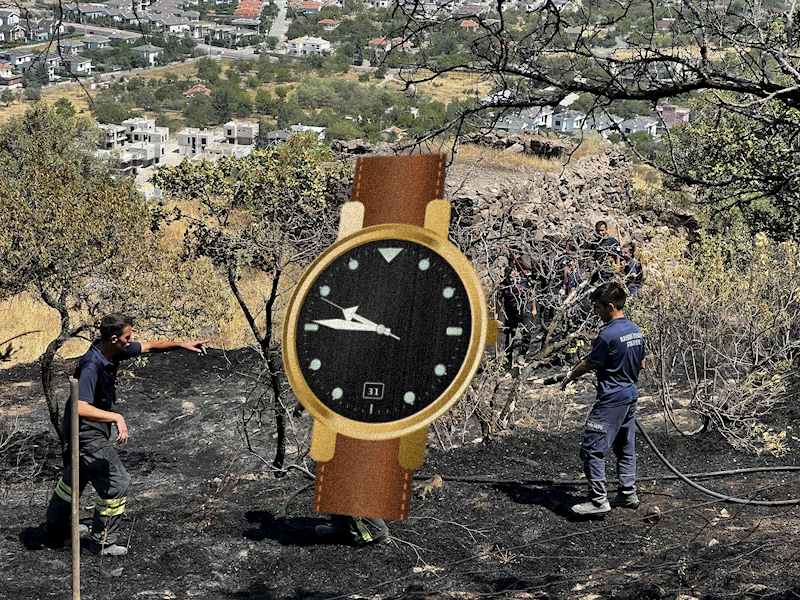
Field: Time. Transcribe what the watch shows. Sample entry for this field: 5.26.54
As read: 9.45.49
